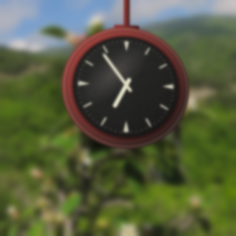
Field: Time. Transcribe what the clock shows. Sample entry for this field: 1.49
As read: 6.54
